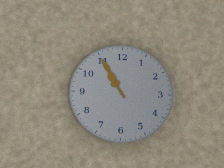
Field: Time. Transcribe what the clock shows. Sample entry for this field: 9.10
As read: 10.55
